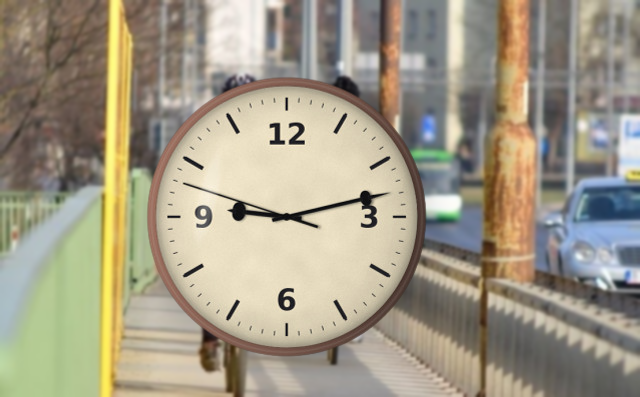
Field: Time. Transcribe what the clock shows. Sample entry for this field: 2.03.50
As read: 9.12.48
